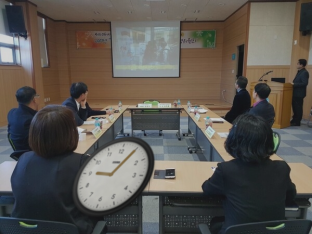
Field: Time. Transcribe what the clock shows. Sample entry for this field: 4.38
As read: 9.05
